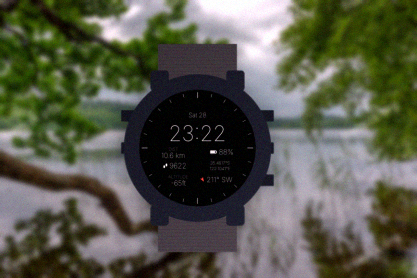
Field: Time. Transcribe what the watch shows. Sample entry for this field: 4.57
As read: 23.22
